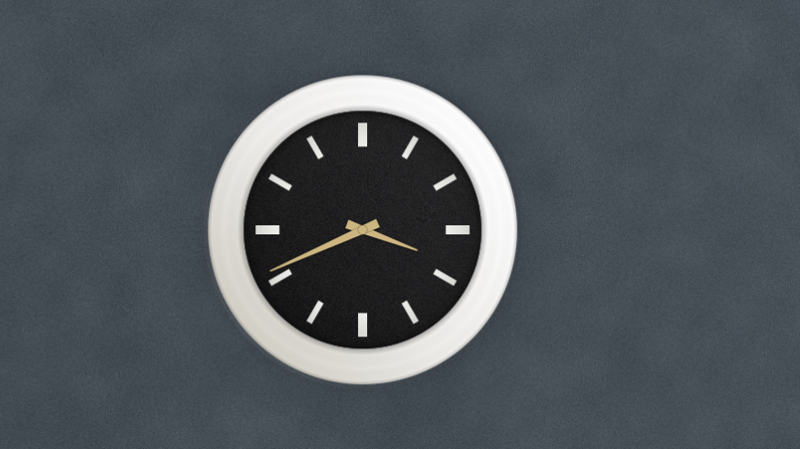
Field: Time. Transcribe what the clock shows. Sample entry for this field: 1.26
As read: 3.41
